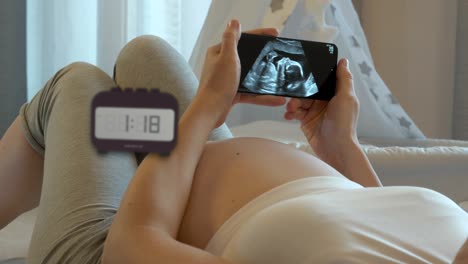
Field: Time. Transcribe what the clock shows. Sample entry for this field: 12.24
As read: 1.18
